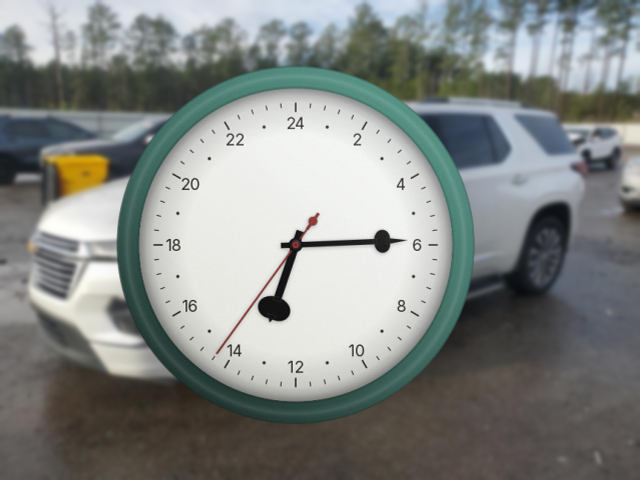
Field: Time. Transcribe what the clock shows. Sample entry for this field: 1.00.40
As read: 13.14.36
